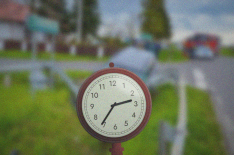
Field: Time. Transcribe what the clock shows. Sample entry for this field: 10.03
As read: 2.36
